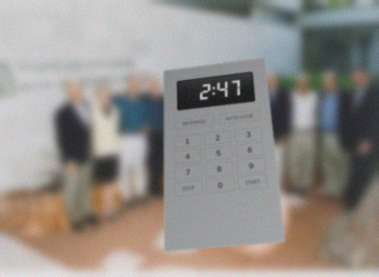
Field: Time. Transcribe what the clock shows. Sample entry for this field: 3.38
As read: 2.47
